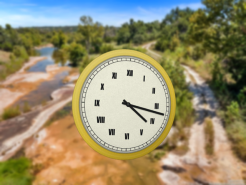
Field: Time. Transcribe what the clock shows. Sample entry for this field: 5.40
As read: 4.17
